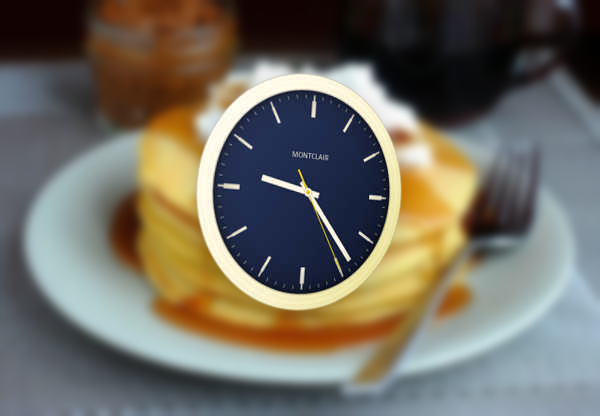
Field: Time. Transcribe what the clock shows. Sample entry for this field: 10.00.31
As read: 9.23.25
